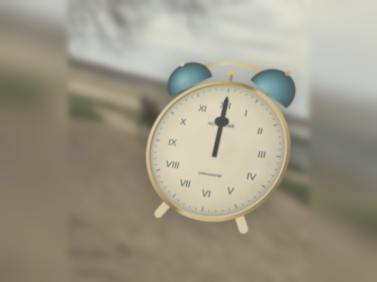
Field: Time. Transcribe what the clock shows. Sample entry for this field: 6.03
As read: 12.00
